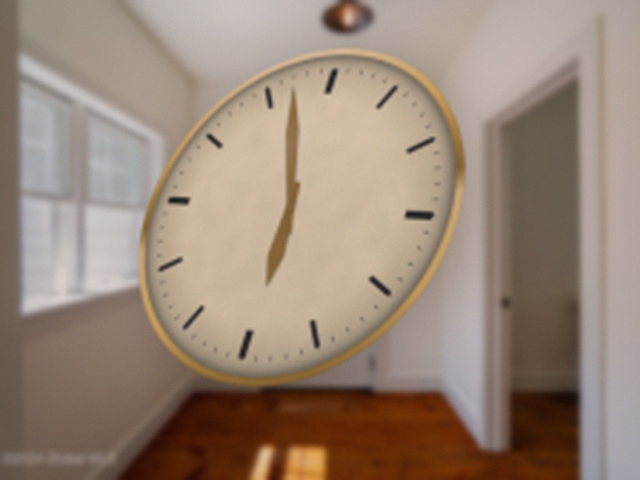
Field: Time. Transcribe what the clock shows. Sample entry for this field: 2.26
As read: 5.57
